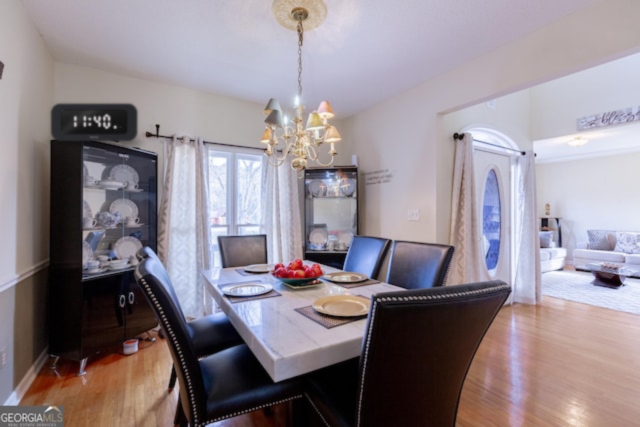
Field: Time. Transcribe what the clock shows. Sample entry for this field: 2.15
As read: 11.40
